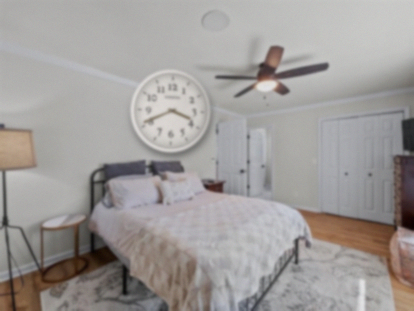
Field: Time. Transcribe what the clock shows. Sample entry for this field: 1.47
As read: 3.41
